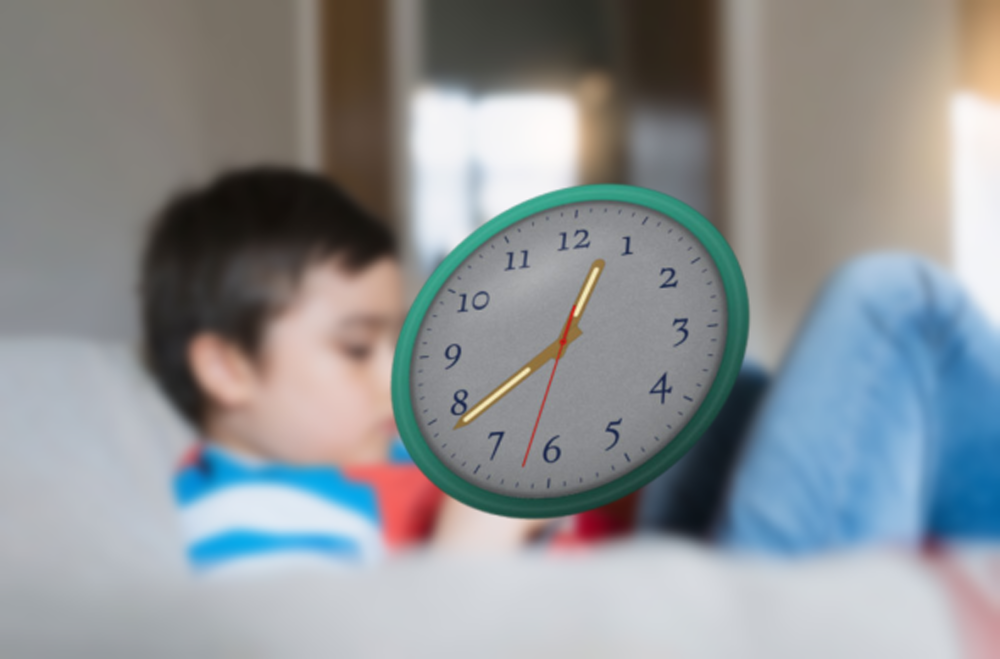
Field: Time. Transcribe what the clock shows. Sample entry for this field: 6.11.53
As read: 12.38.32
